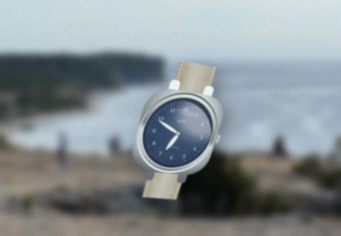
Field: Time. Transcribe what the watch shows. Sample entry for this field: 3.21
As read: 6.49
